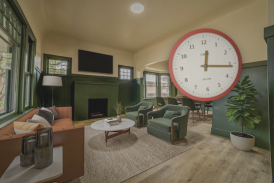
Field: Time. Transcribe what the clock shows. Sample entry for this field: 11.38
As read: 12.16
